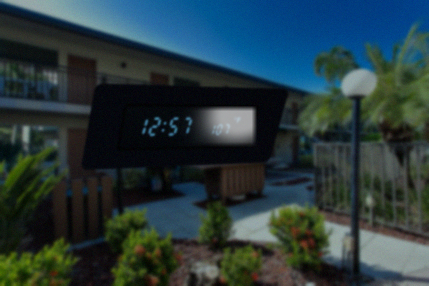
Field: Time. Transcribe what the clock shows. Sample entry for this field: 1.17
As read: 12.57
